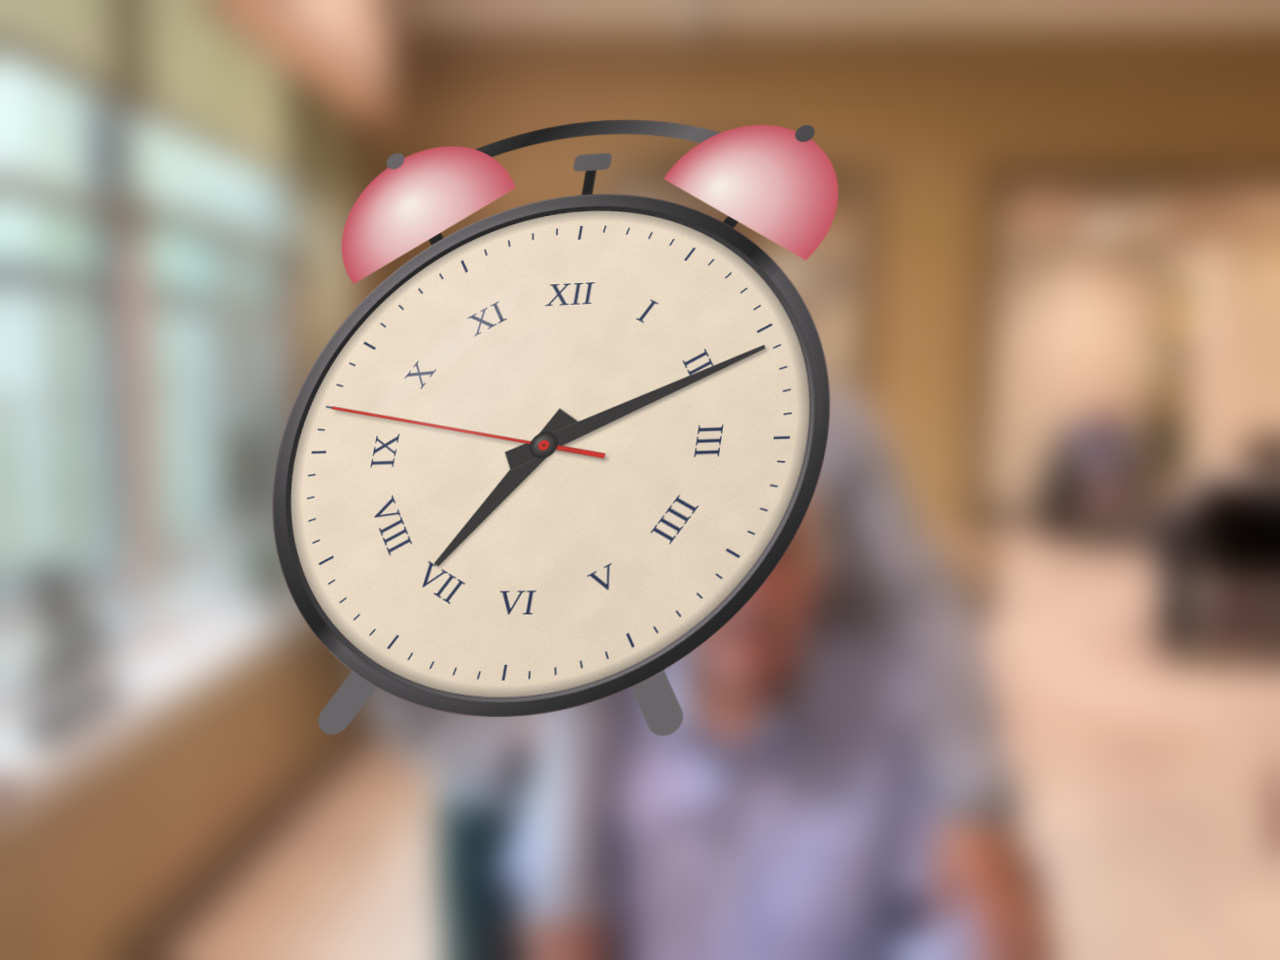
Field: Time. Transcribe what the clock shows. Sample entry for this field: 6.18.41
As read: 7.10.47
